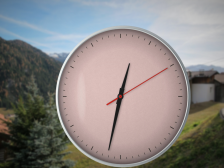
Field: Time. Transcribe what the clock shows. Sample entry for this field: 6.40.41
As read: 12.32.10
